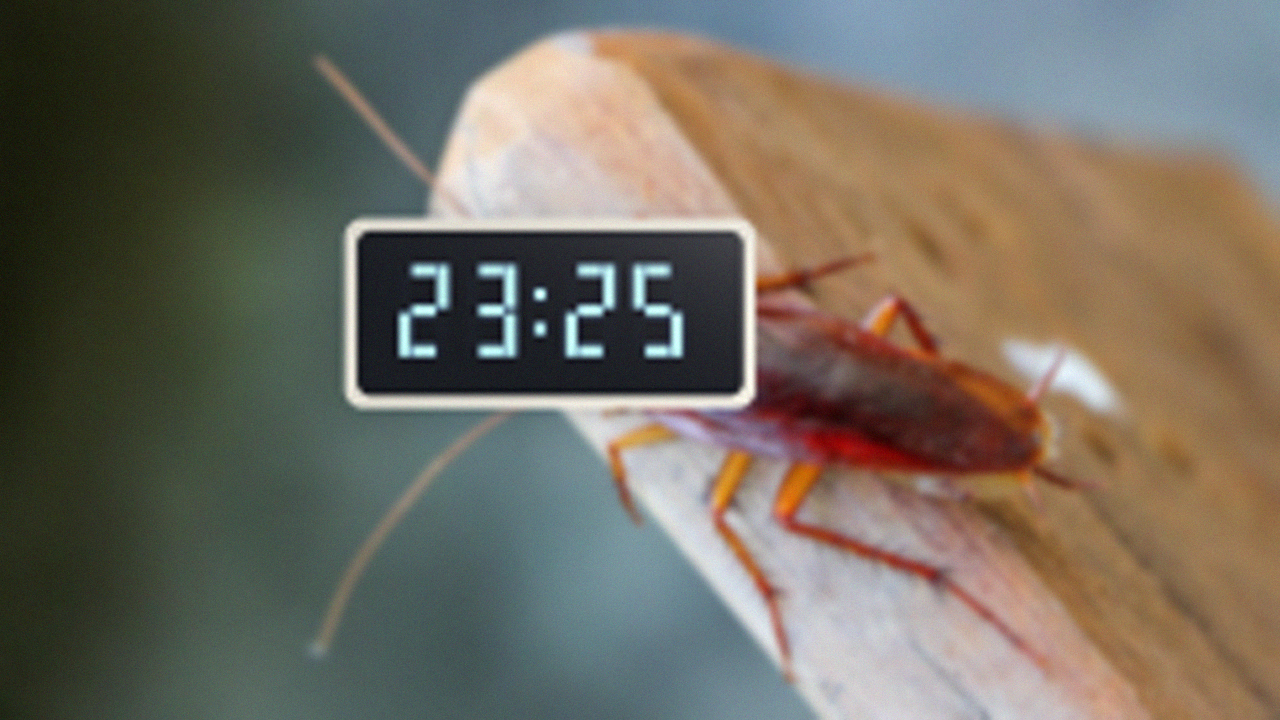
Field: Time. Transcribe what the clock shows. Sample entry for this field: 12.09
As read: 23.25
